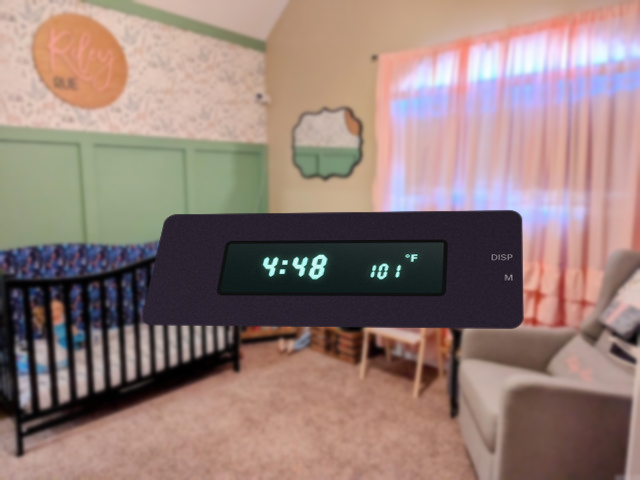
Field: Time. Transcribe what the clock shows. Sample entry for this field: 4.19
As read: 4.48
